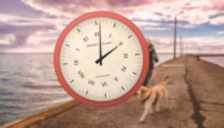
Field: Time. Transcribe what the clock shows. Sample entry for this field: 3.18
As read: 2.01
